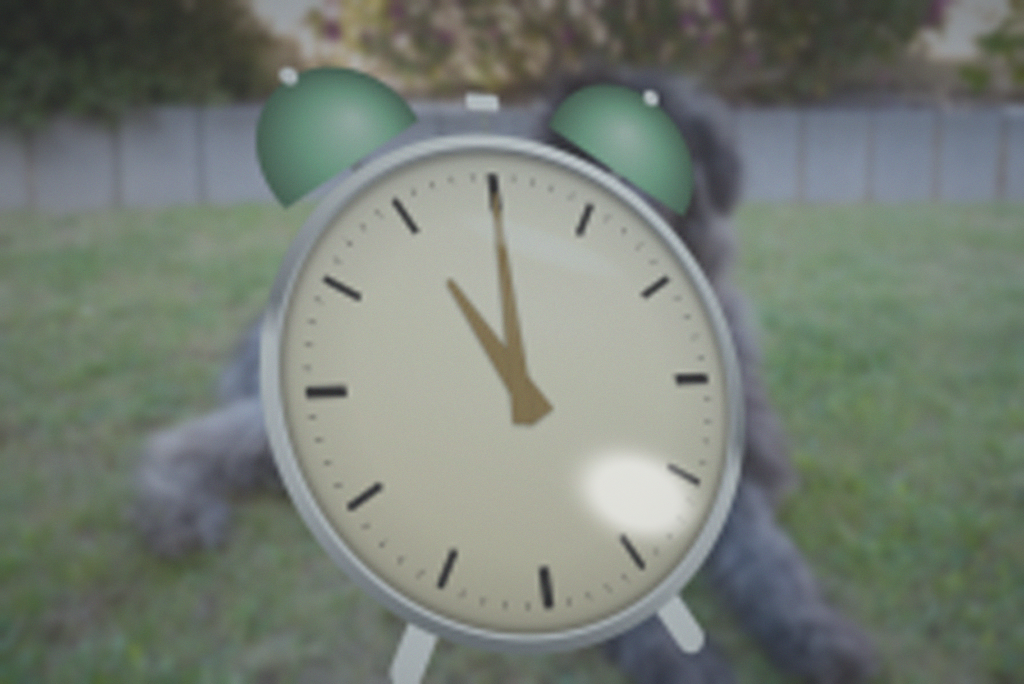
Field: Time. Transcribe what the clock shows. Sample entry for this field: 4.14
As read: 11.00
